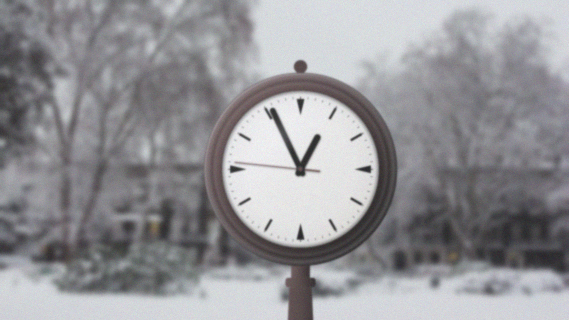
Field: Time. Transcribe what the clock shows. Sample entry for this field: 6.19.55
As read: 12.55.46
